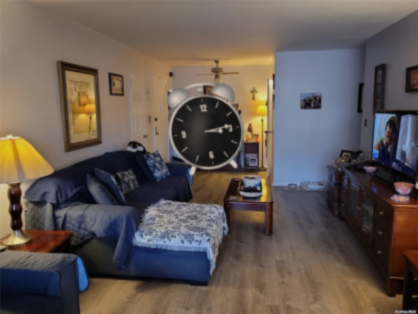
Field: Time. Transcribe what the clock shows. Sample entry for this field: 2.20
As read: 3.14
